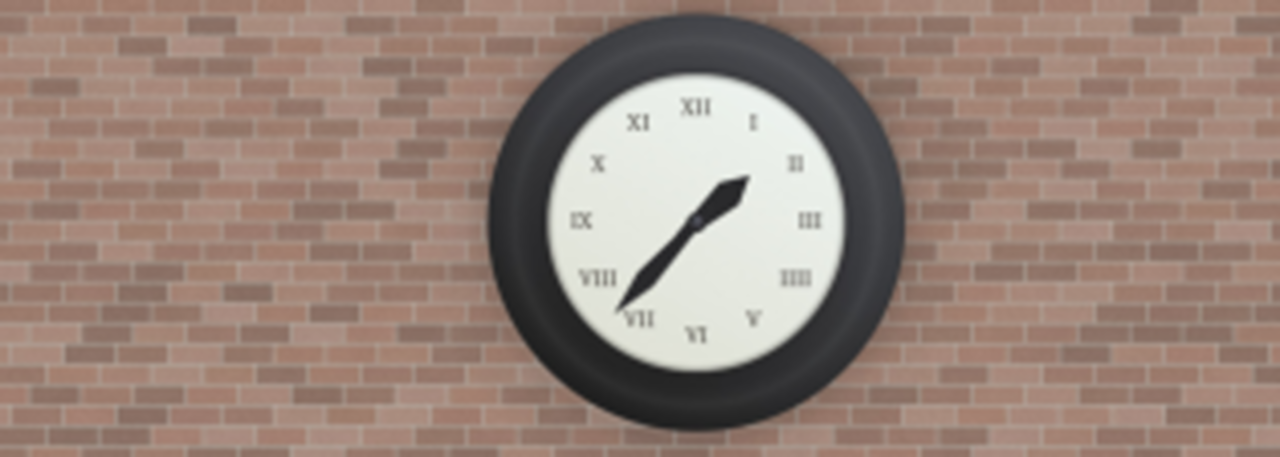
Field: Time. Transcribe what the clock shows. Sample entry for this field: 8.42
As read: 1.37
